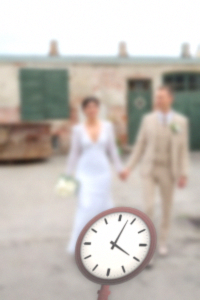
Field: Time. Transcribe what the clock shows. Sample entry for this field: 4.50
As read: 4.03
